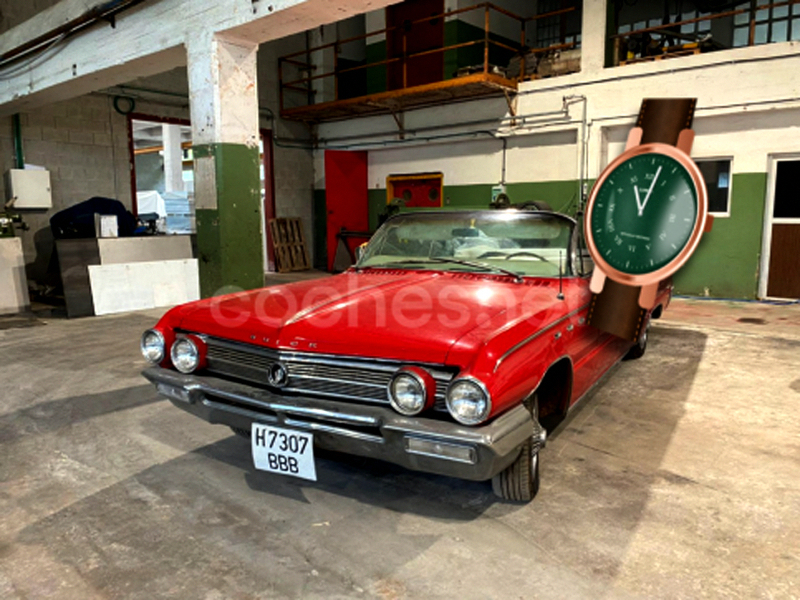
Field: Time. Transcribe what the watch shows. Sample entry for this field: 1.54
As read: 11.02
